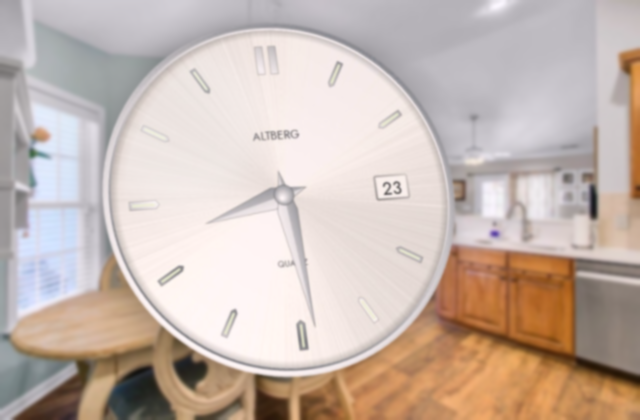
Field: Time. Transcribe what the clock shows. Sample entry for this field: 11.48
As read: 8.29
